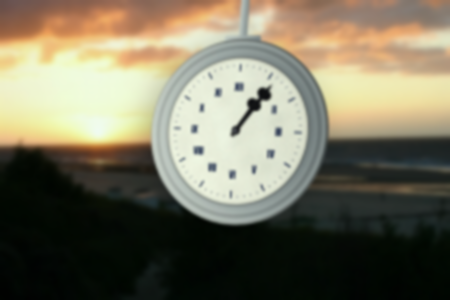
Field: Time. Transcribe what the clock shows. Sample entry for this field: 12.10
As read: 1.06
